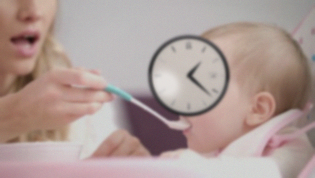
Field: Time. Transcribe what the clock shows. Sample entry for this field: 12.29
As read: 1.22
